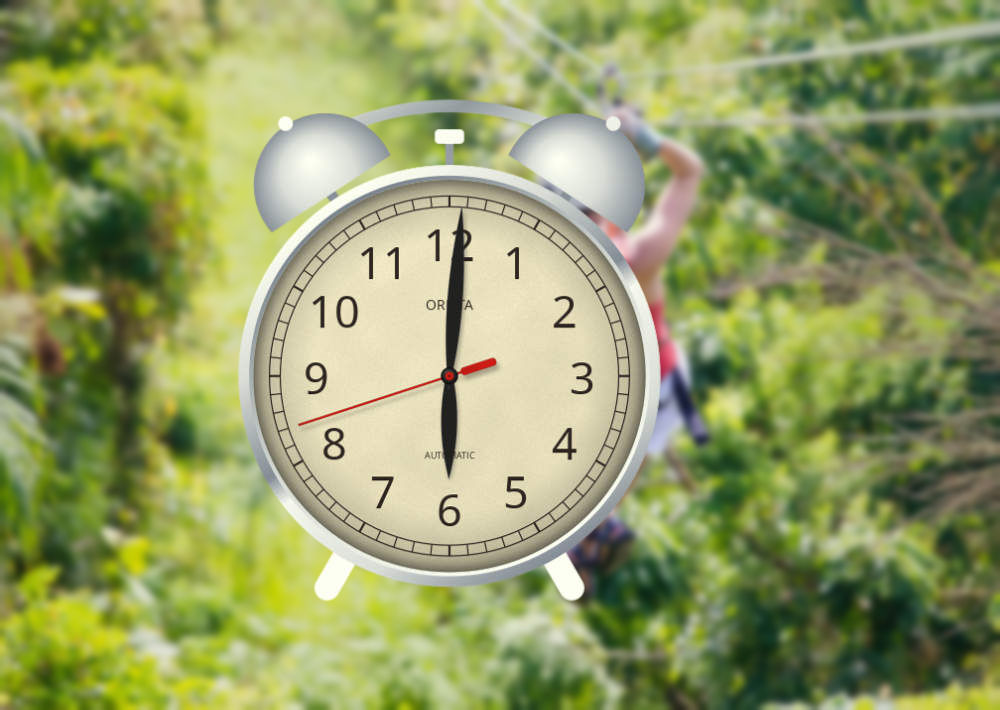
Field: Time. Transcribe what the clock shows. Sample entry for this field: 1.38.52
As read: 6.00.42
